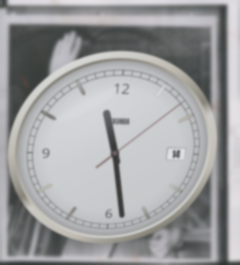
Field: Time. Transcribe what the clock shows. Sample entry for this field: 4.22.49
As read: 11.28.08
